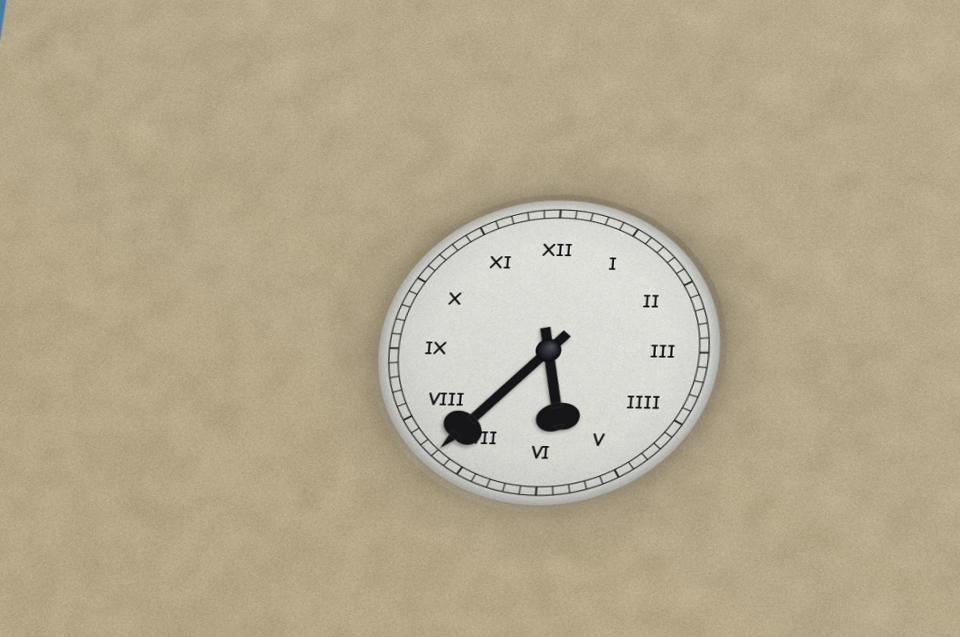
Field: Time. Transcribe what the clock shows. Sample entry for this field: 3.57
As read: 5.37
